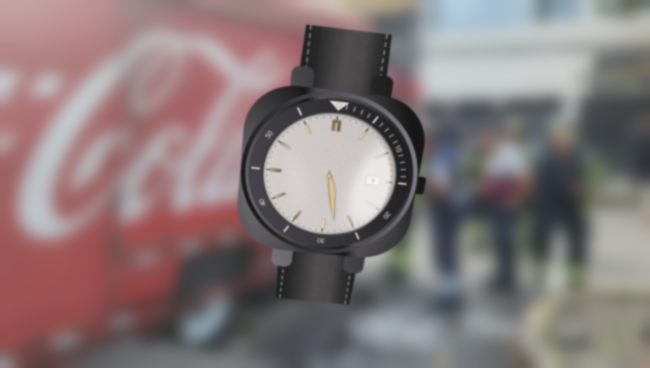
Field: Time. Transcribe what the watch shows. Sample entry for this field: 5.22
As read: 5.28
